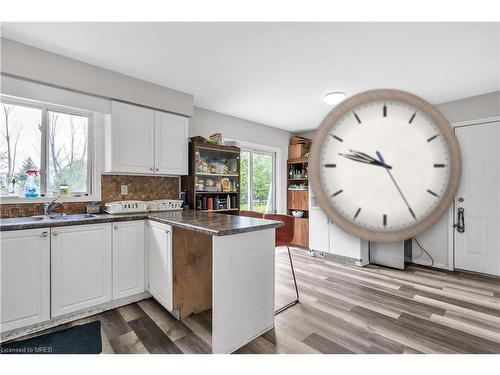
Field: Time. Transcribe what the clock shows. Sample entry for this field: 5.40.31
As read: 9.47.25
